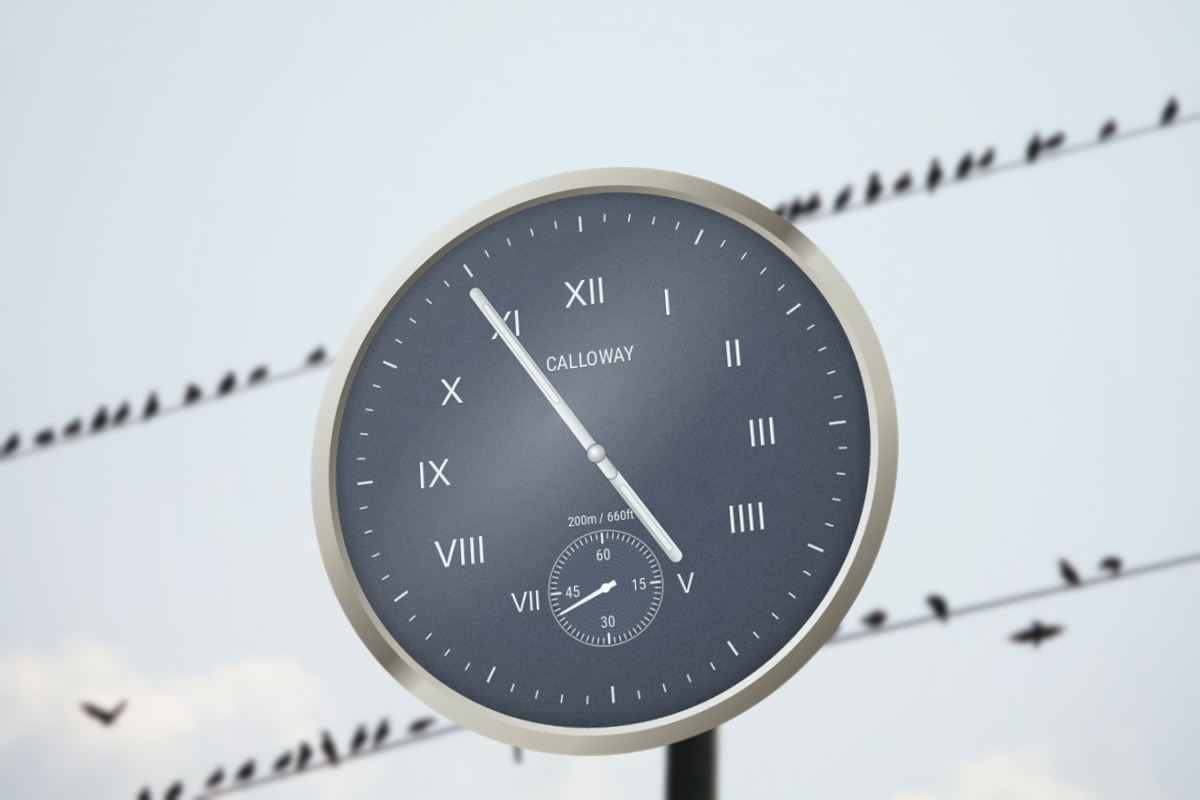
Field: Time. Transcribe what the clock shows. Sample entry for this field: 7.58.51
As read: 4.54.41
